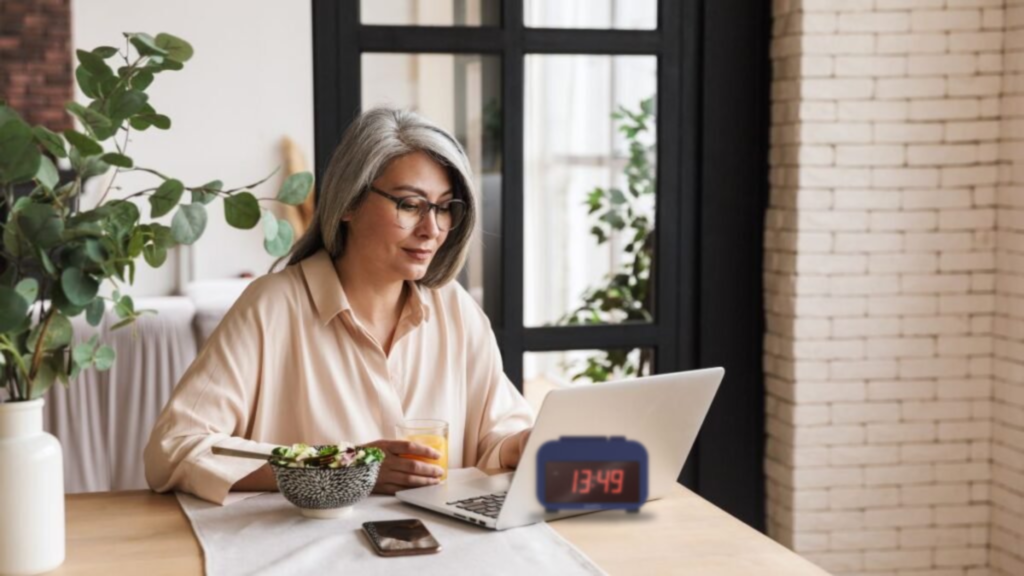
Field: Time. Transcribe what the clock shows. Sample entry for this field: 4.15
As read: 13.49
